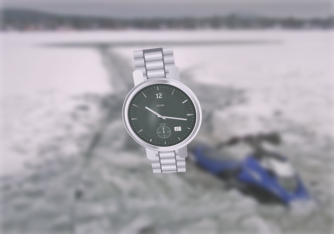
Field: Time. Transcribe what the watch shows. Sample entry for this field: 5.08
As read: 10.17
